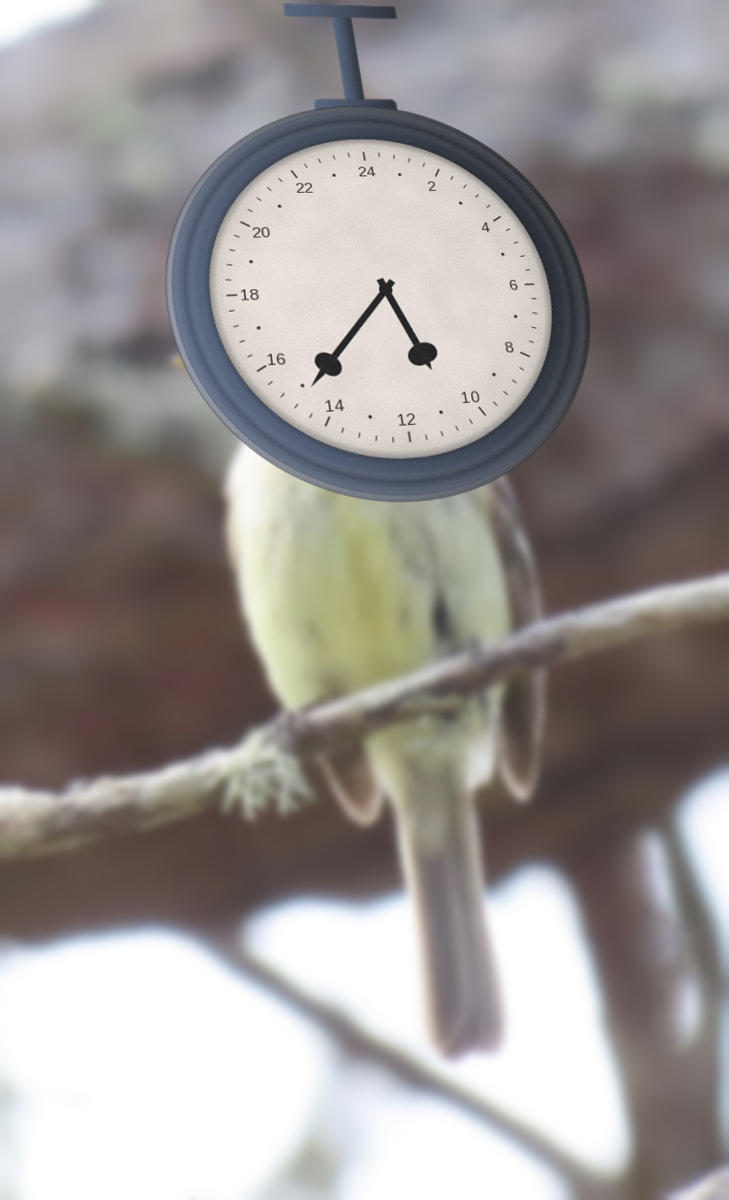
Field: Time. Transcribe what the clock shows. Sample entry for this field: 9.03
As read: 10.37
